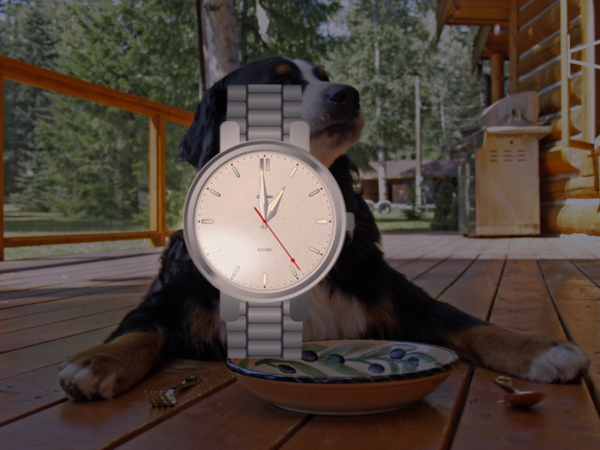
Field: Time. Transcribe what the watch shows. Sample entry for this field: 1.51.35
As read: 12.59.24
